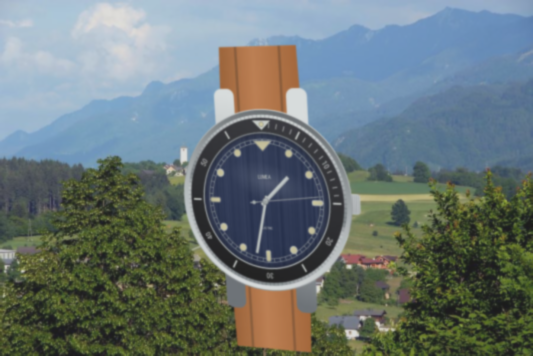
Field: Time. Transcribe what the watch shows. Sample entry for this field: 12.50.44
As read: 1.32.14
